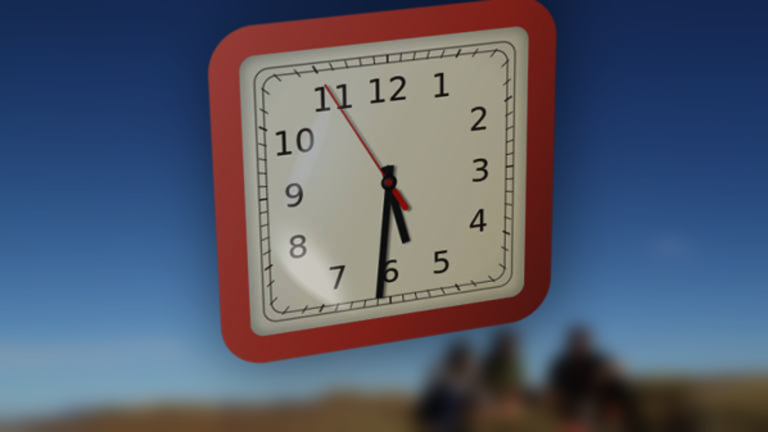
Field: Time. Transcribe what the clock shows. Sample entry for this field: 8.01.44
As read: 5.30.55
